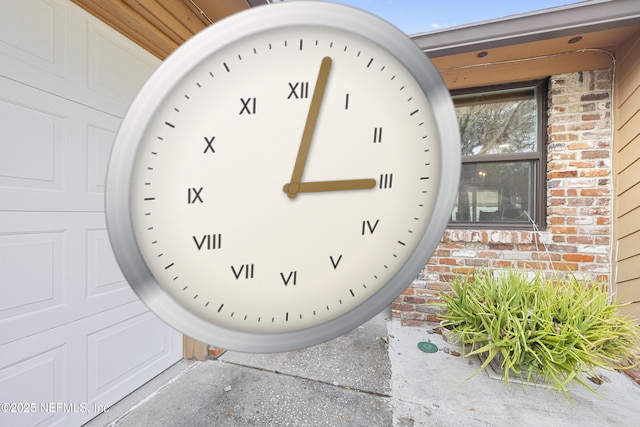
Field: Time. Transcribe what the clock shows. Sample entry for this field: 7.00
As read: 3.02
